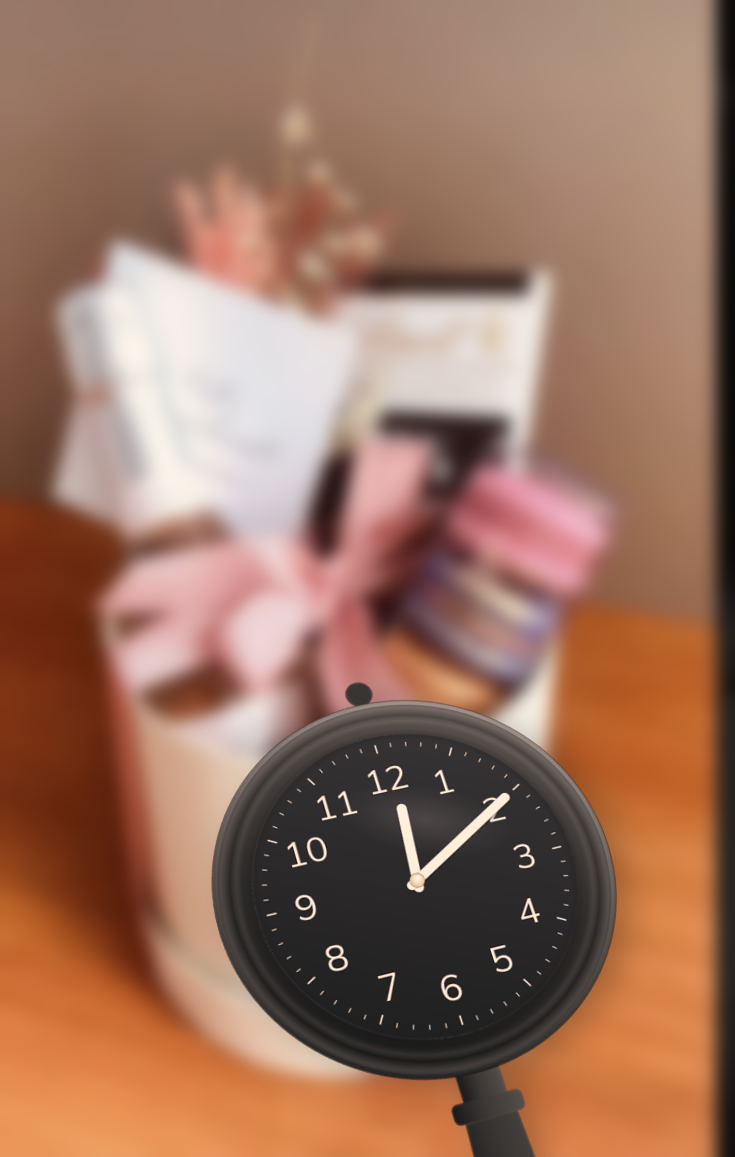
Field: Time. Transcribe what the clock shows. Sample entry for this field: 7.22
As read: 12.10
